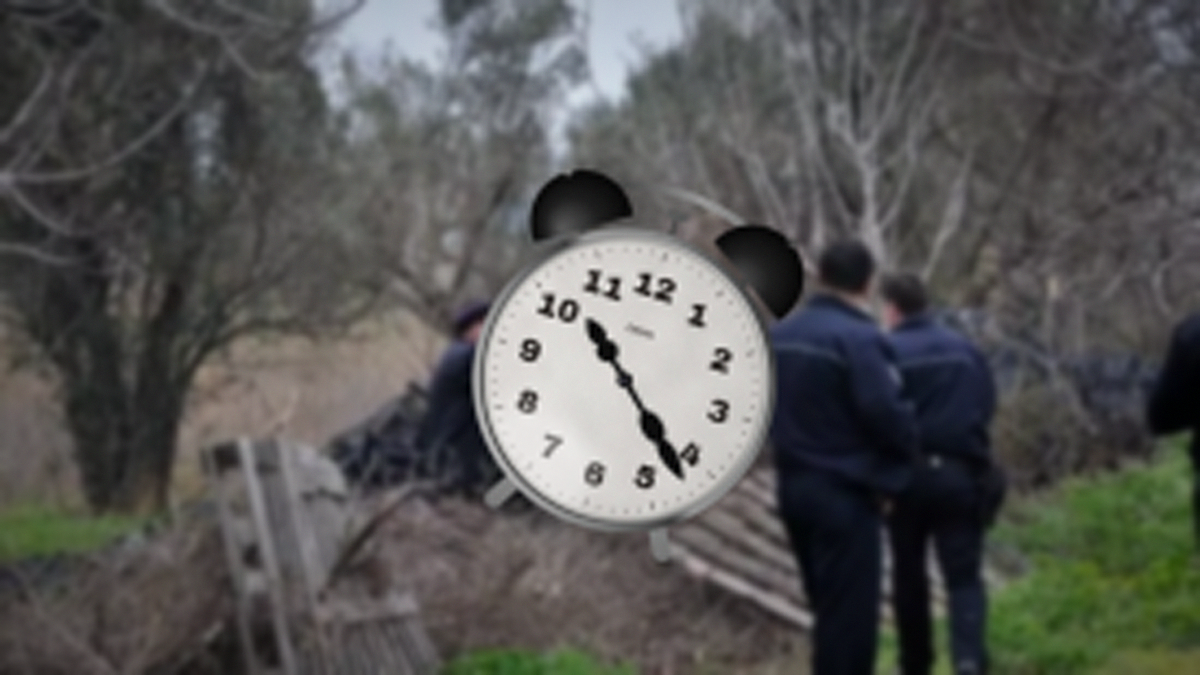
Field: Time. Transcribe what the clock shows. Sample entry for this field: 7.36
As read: 10.22
